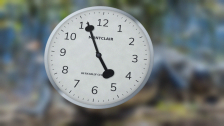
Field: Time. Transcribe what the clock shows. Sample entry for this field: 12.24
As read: 4.56
